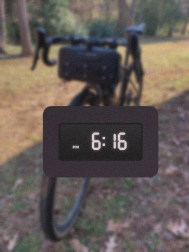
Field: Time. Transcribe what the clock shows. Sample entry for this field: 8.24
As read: 6.16
